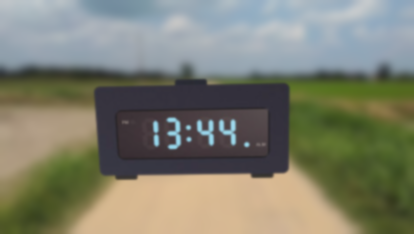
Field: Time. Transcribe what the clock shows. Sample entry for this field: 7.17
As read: 13.44
